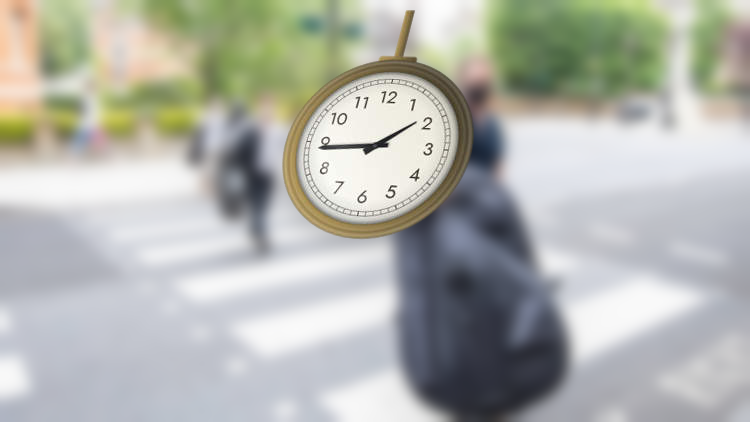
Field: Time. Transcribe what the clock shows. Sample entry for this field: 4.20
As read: 1.44
